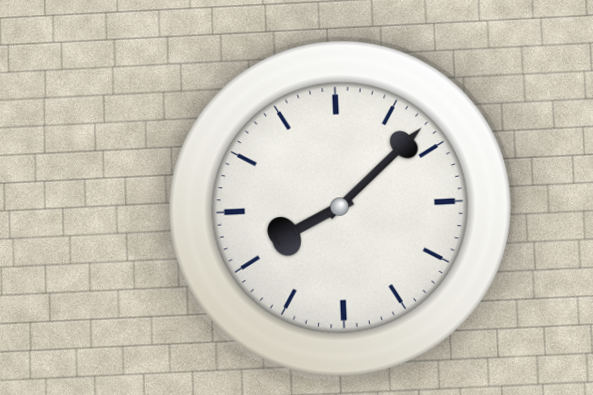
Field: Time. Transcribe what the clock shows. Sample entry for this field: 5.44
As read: 8.08
